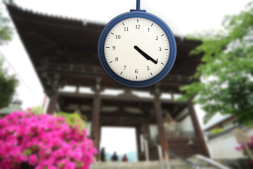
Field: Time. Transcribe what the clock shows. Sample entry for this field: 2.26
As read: 4.21
